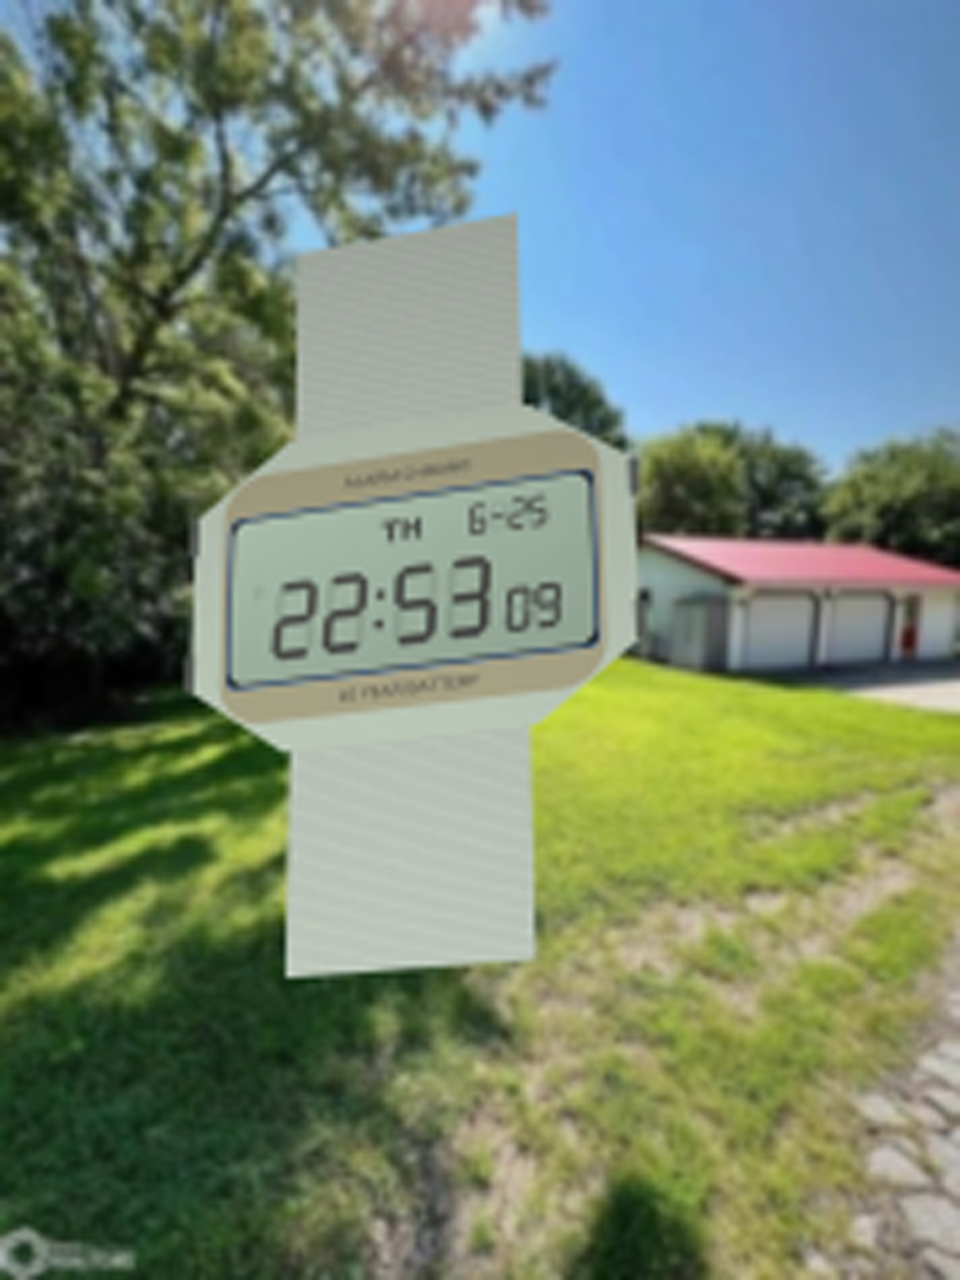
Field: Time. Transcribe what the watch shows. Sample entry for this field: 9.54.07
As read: 22.53.09
